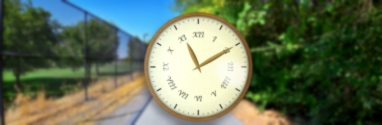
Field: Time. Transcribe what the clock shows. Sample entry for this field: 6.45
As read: 11.10
